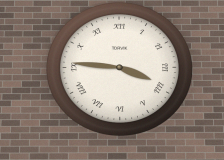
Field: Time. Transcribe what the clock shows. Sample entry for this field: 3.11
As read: 3.46
